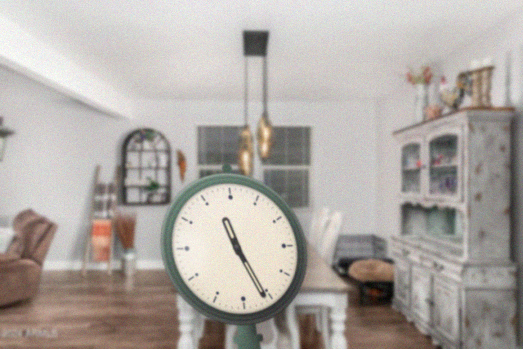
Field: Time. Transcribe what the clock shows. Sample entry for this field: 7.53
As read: 11.26
